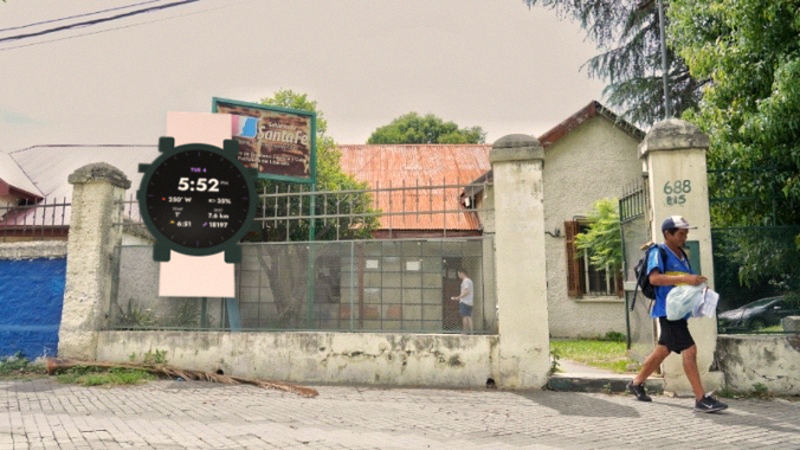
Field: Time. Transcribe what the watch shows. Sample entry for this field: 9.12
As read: 5.52
